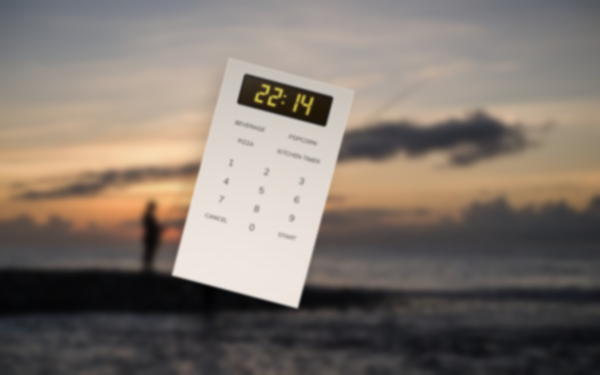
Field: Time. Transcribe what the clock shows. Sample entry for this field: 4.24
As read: 22.14
